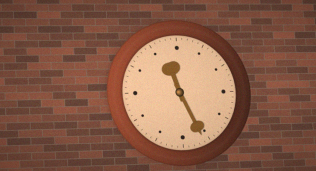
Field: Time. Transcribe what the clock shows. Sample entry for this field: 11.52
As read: 11.26
